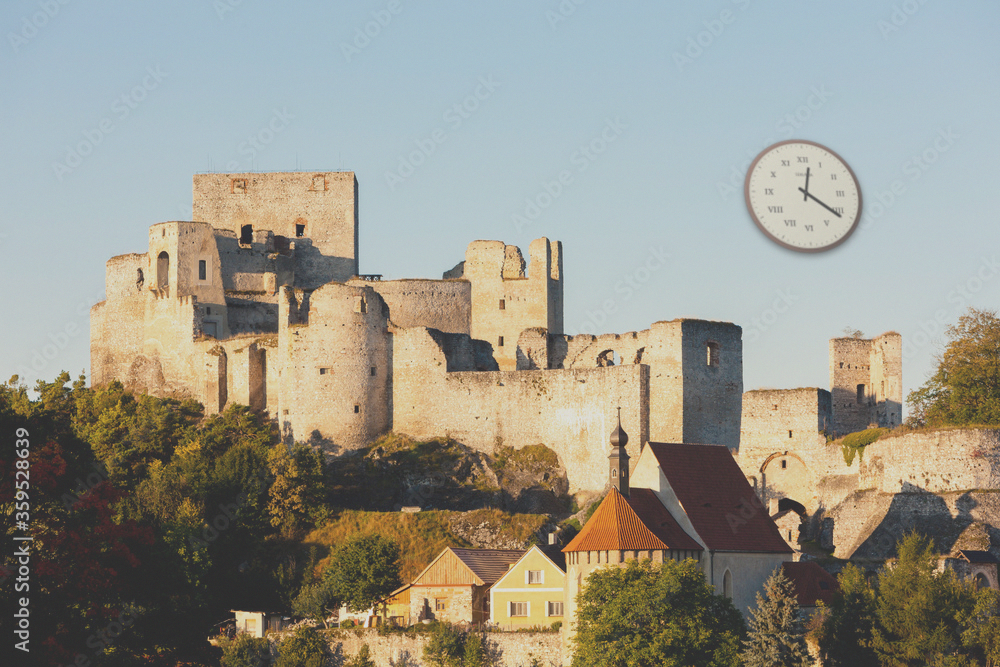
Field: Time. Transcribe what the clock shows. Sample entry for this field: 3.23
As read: 12.21
